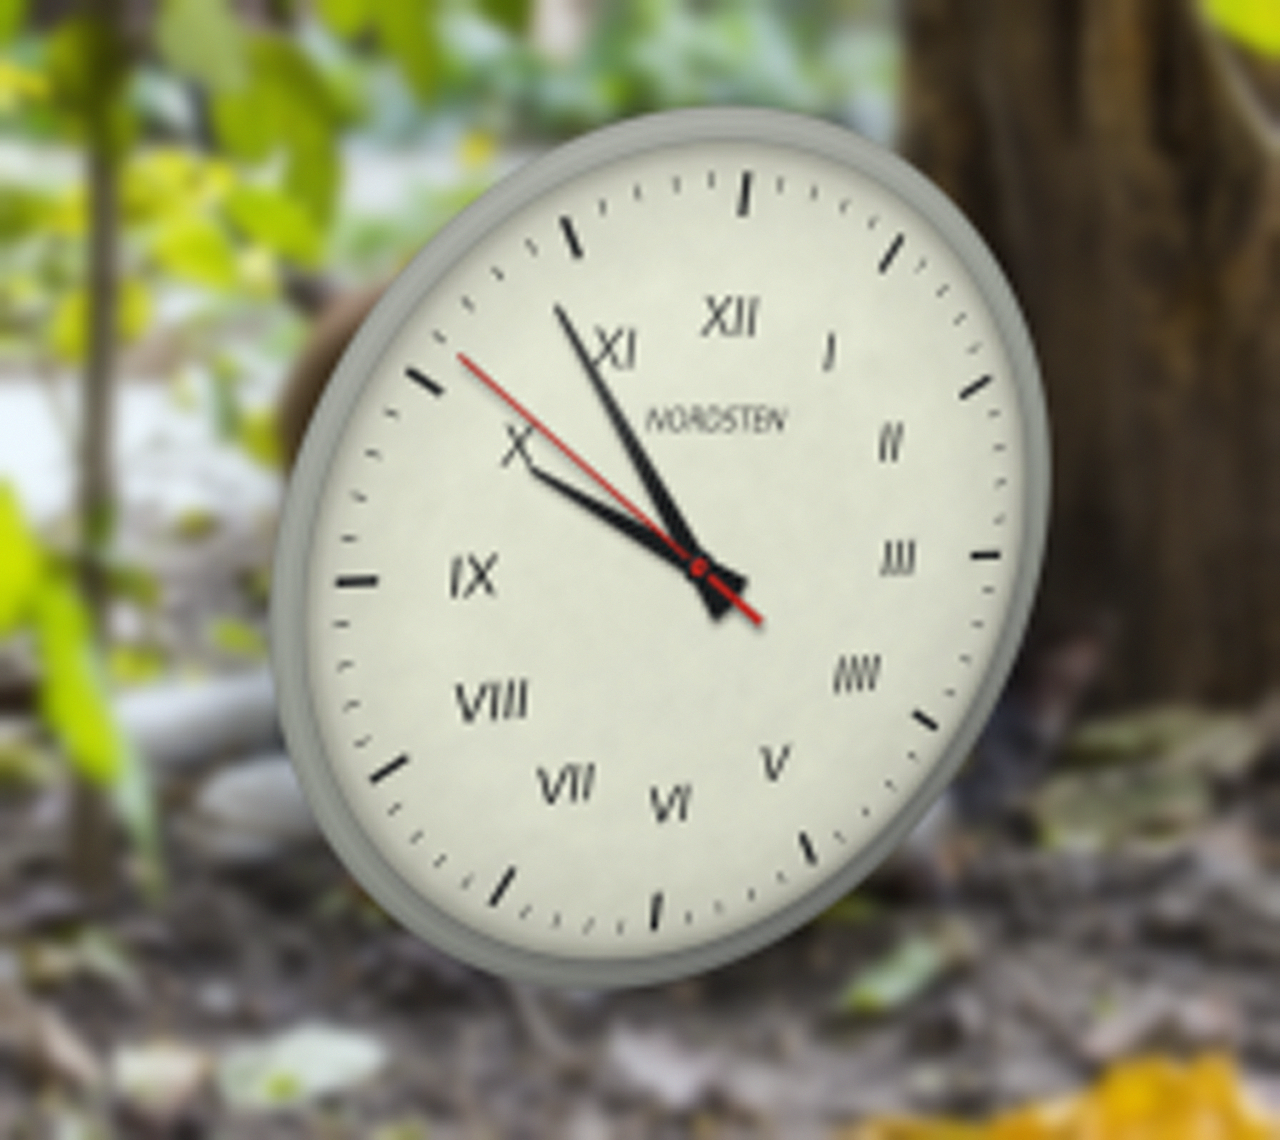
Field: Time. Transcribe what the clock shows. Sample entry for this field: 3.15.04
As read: 9.53.51
